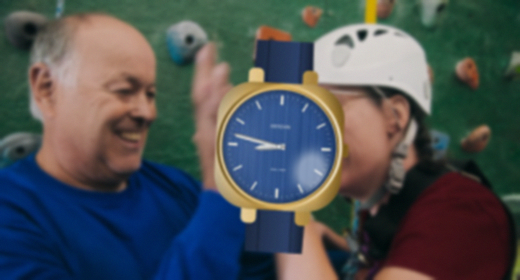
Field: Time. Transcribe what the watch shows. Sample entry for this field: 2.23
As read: 8.47
